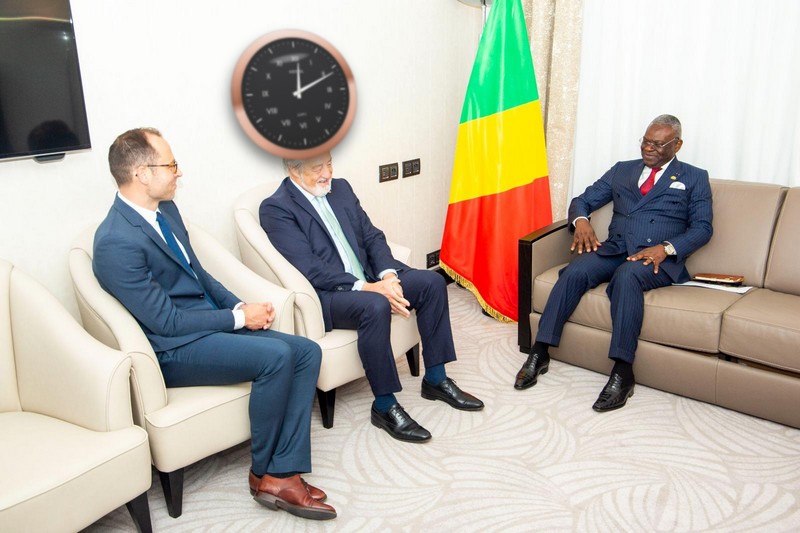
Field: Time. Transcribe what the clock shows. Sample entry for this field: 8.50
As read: 12.11
